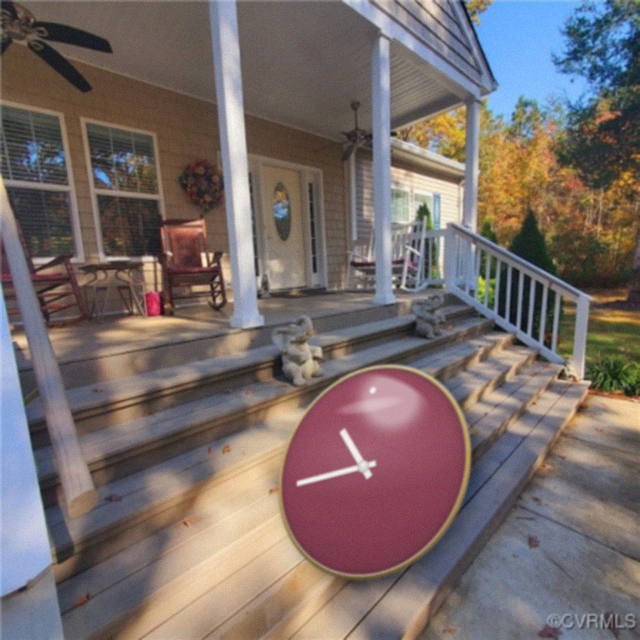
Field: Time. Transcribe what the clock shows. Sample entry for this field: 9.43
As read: 10.43
